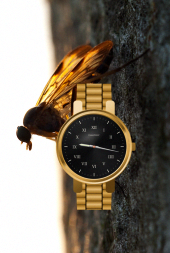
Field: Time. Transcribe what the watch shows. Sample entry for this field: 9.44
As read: 9.17
